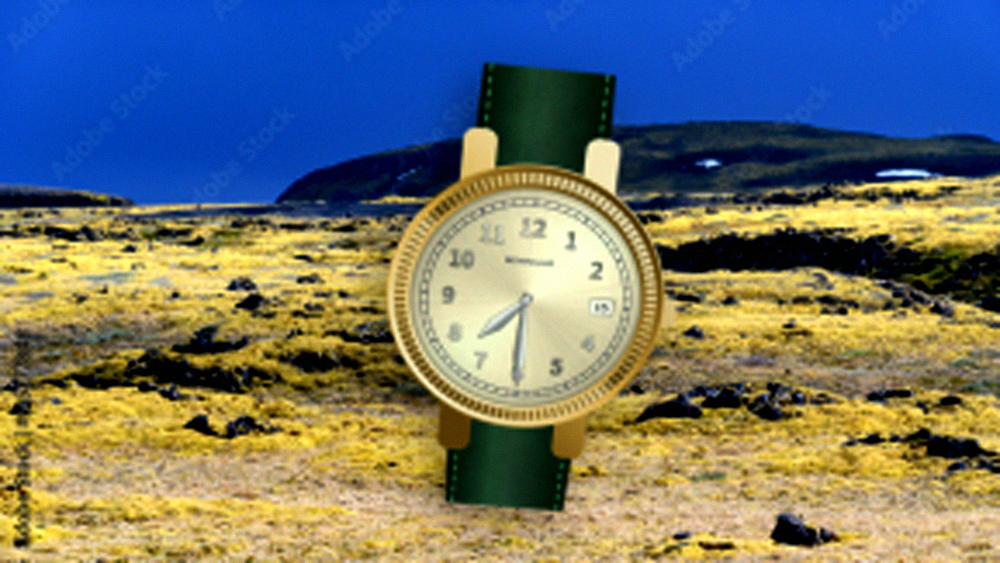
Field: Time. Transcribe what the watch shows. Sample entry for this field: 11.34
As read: 7.30
